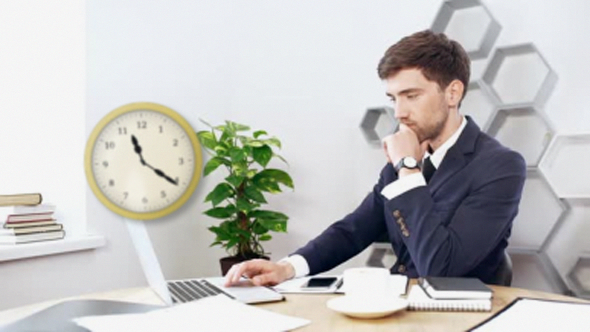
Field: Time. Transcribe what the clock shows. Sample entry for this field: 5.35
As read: 11.21
